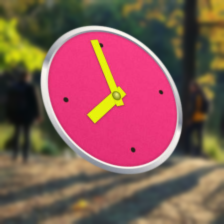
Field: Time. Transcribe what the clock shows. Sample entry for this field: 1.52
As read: 7.59
